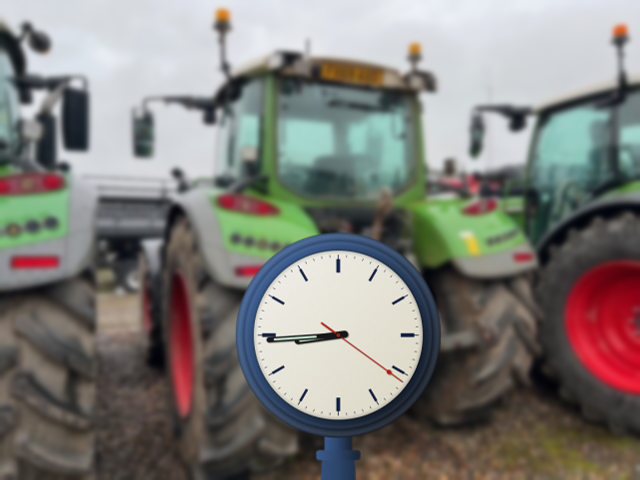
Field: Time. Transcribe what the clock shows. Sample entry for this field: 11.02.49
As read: 8.44.21
